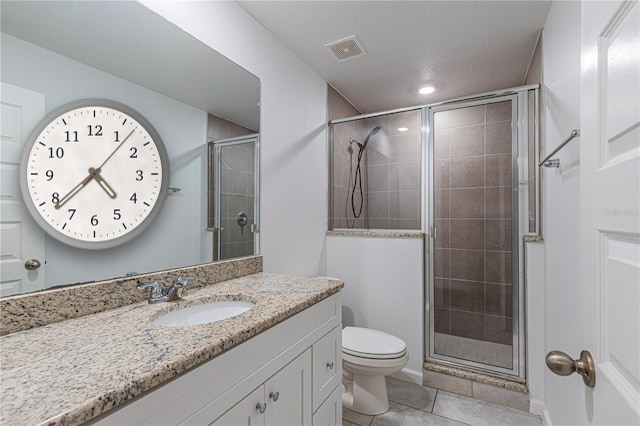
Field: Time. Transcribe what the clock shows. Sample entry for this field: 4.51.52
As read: 4.38.07
